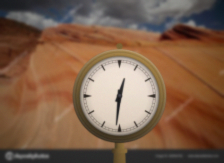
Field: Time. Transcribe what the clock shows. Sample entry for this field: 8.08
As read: 12.31
